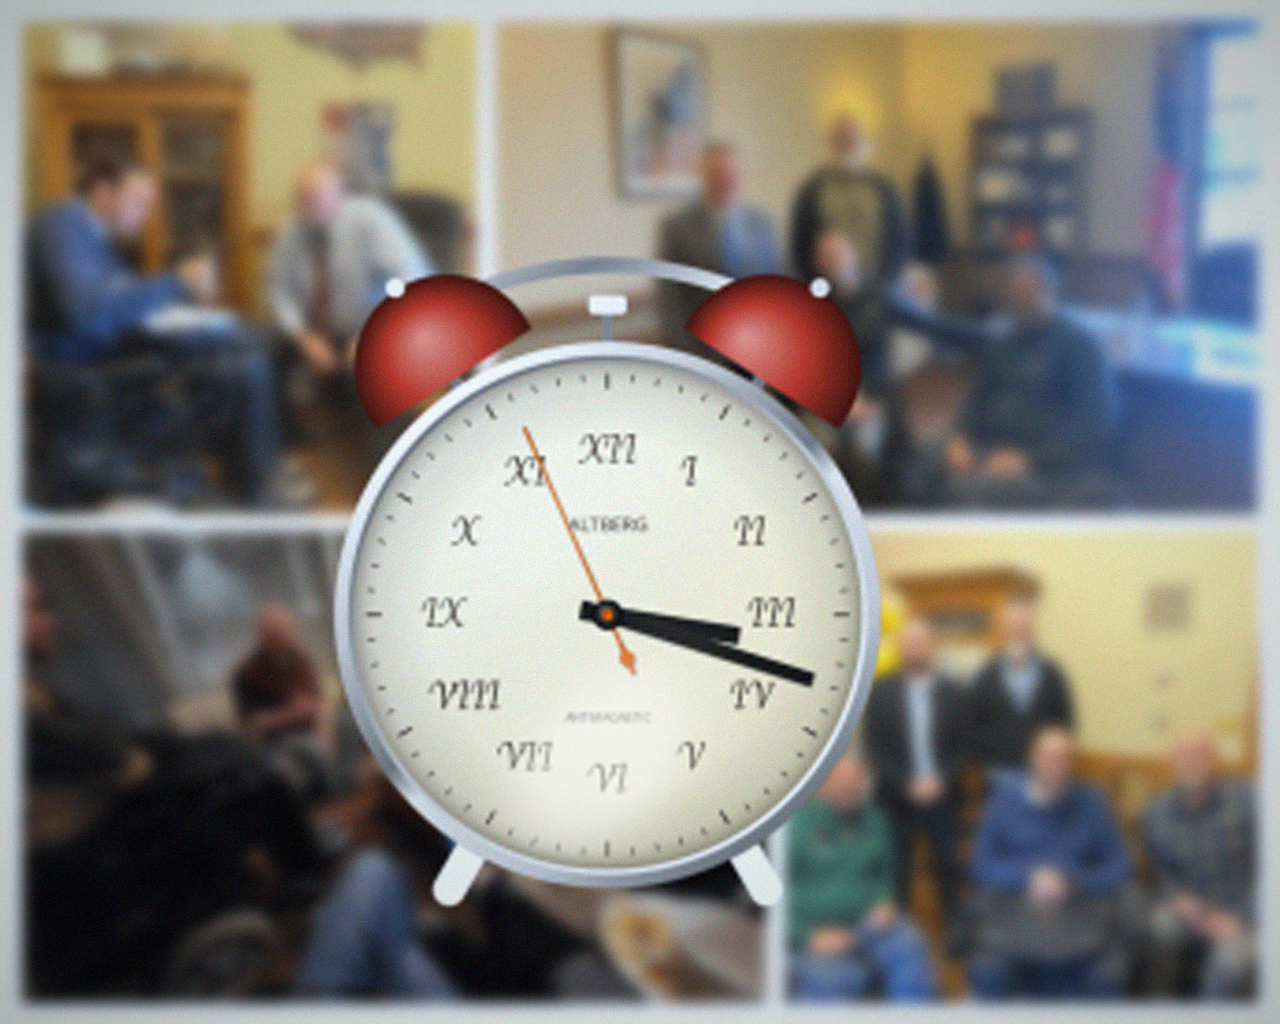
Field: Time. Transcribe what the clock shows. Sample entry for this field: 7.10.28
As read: 3.17.56
